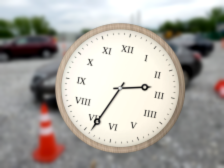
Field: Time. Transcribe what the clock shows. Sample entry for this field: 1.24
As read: 2.34
